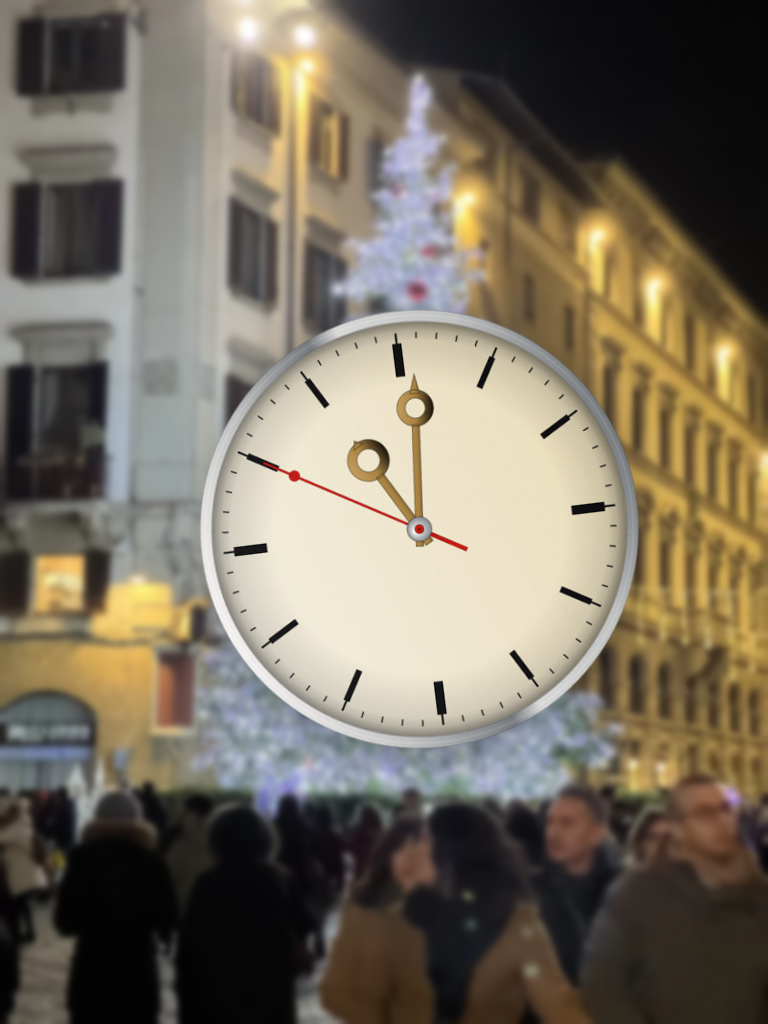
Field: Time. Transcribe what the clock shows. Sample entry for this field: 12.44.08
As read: 11.00.50
